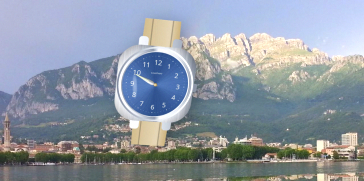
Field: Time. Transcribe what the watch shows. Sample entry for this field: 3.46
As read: 9.49
